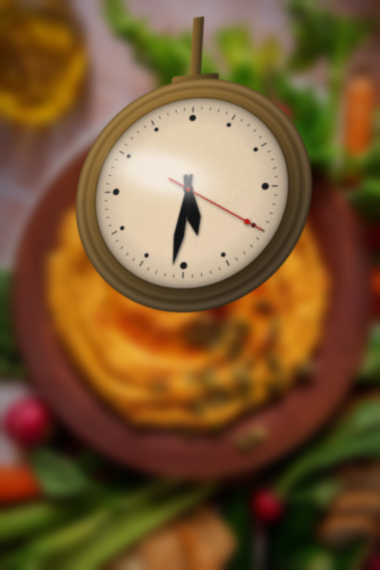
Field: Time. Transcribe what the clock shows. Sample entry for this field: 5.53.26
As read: 5.31.20
